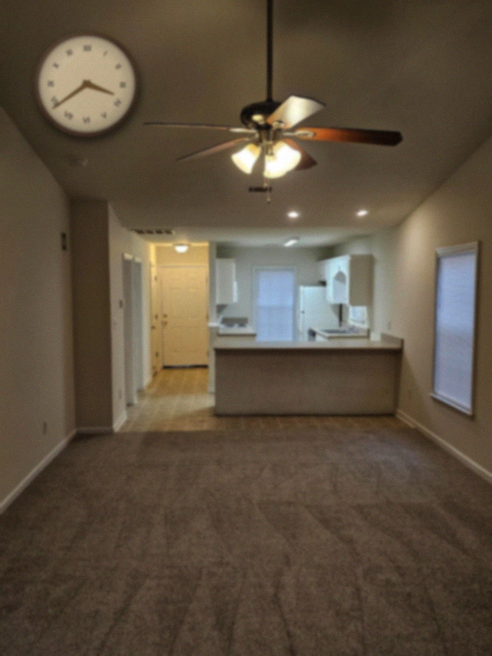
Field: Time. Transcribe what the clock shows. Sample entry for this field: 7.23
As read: 3.39
